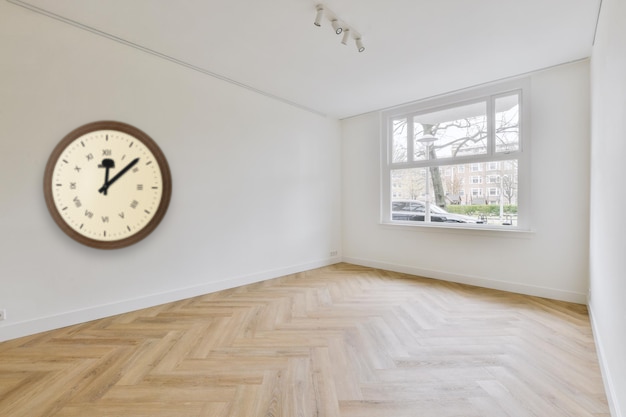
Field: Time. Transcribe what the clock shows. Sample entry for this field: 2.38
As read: 12.08
